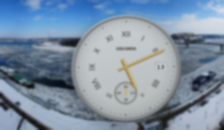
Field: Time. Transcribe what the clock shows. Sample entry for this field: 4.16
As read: 5.11
